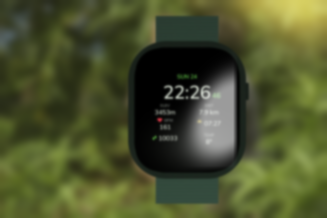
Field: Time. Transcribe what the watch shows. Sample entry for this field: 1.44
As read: 22.26
